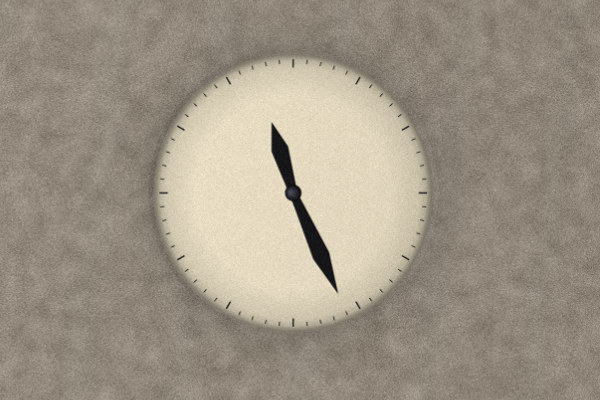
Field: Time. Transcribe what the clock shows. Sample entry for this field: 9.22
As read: 11.26
